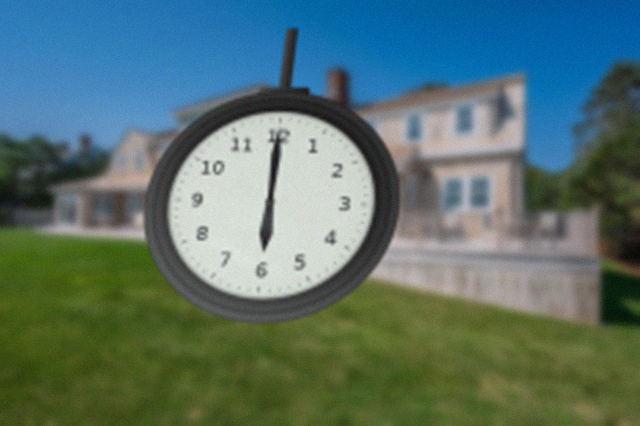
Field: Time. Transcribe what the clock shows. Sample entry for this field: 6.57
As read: 6.00
